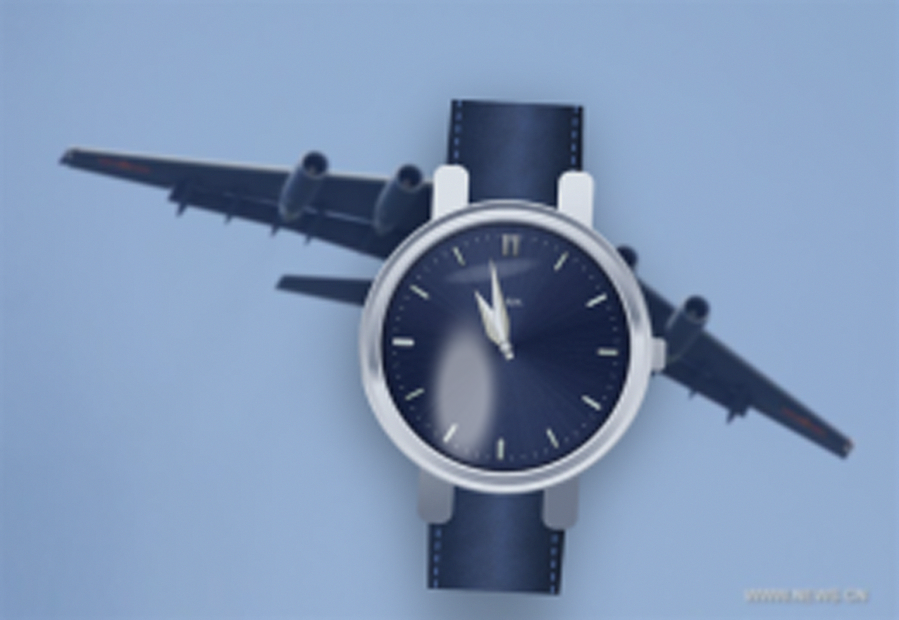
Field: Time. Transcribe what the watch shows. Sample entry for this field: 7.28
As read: 10.58
